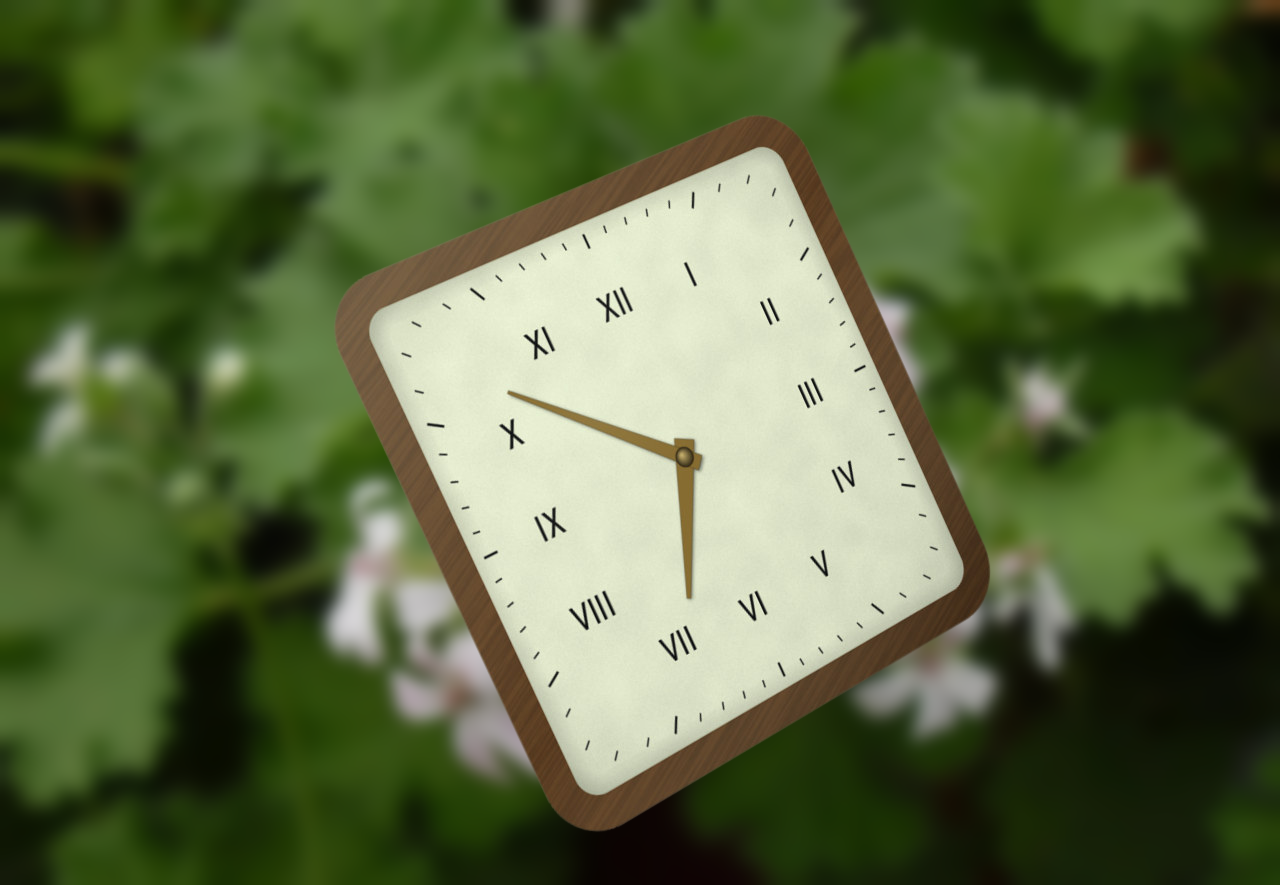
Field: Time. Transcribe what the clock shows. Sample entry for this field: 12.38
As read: 6.52
